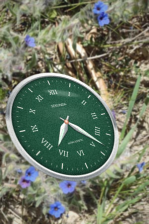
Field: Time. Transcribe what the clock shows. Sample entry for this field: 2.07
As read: 7.23
